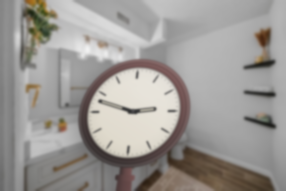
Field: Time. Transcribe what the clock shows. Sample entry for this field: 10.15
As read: 2.48
